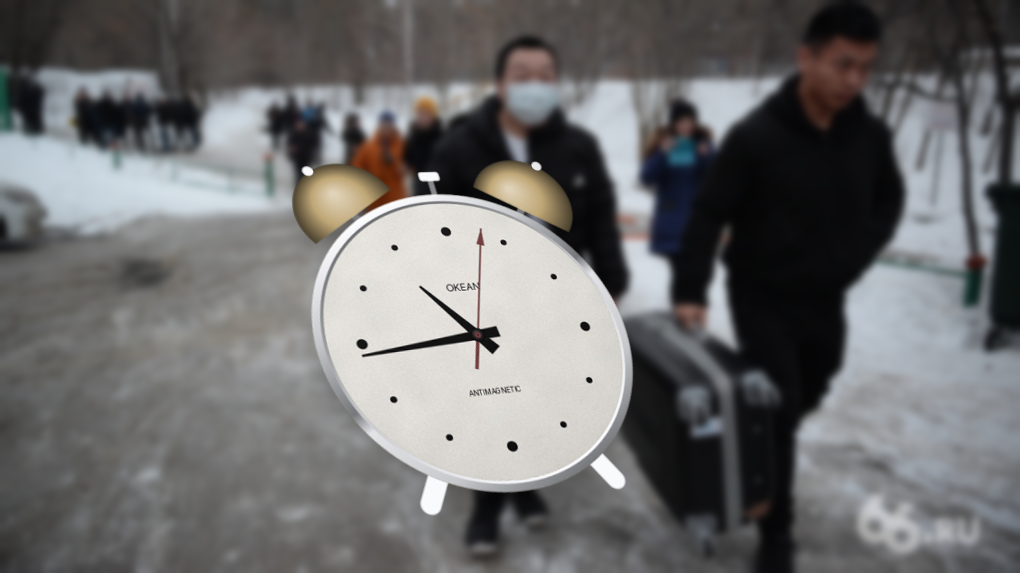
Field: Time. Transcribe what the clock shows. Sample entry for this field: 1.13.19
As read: 10.44.03
